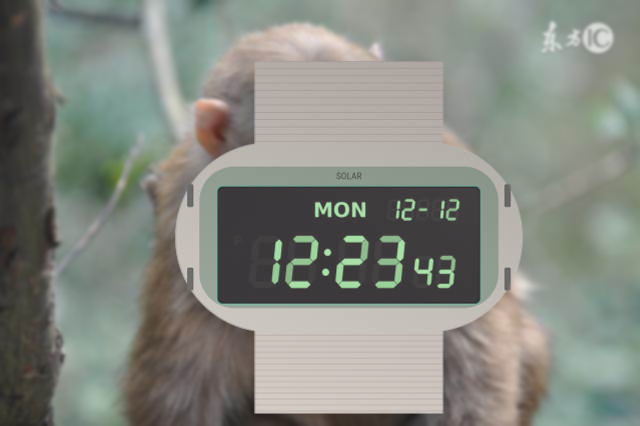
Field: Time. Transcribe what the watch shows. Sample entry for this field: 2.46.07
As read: 12.23.43
